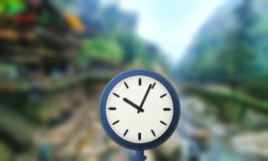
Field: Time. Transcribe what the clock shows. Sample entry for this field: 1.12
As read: 10.04
